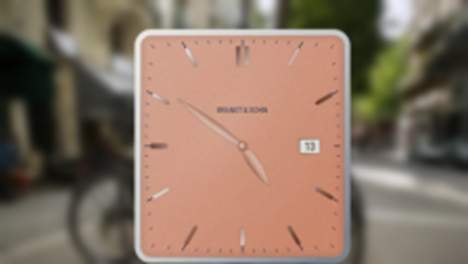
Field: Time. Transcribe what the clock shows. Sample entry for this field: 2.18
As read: 4.51
